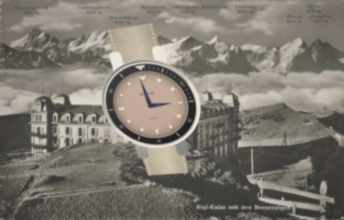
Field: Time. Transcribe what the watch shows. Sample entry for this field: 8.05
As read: 2.59
